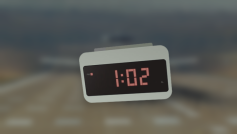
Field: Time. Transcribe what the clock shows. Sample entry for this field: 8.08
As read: 1.02
